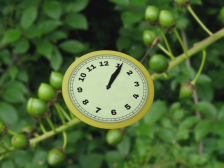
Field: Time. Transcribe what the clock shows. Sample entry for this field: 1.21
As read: 1.06
